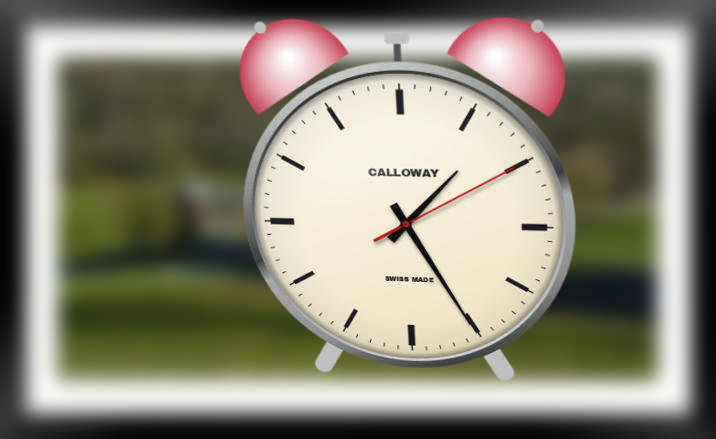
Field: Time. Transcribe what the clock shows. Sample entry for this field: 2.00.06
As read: 1.25.10
